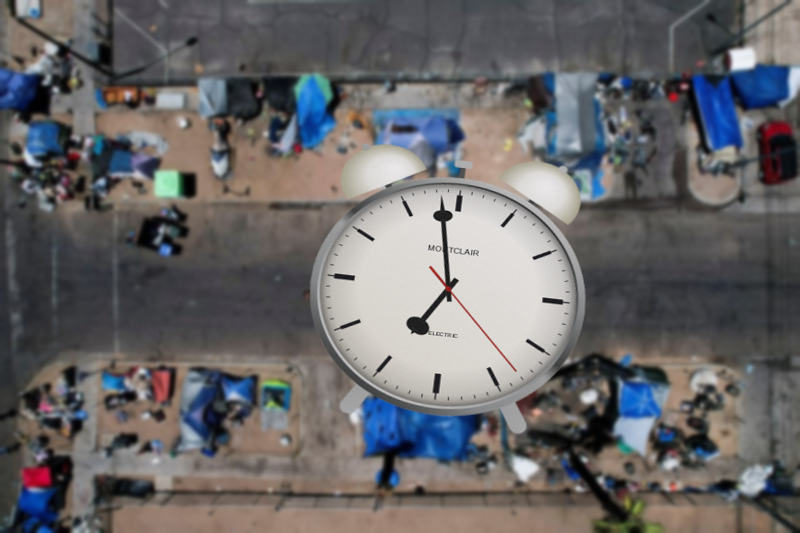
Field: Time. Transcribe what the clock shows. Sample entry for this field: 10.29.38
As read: 6.58.23
